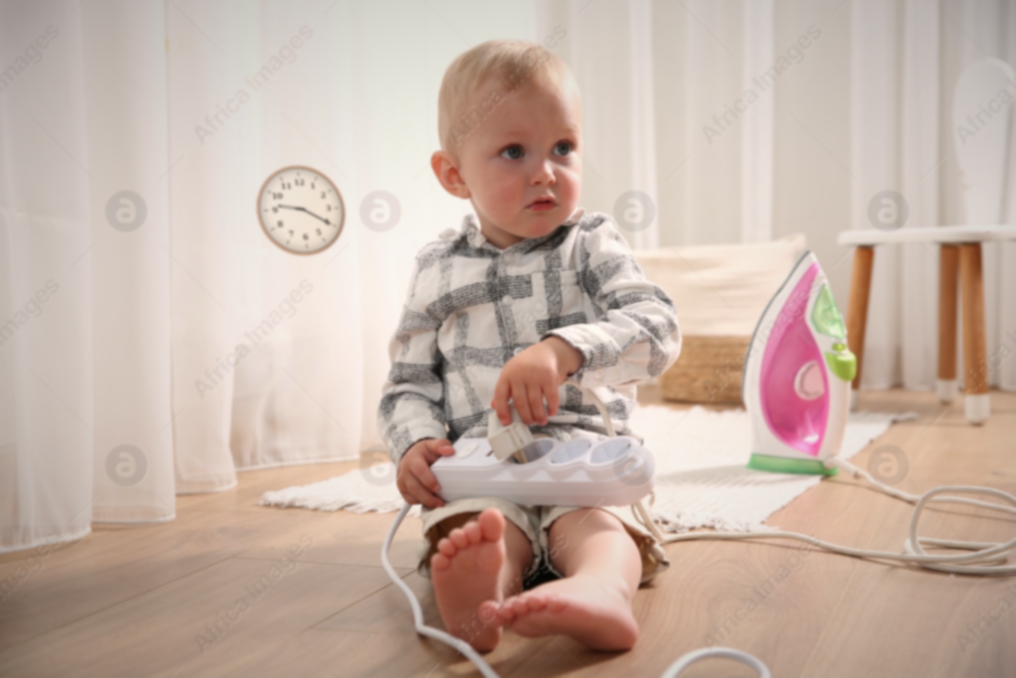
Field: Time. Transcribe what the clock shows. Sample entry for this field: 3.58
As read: 9.20
